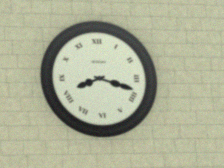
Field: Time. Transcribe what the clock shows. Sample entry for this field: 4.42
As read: 8.18
